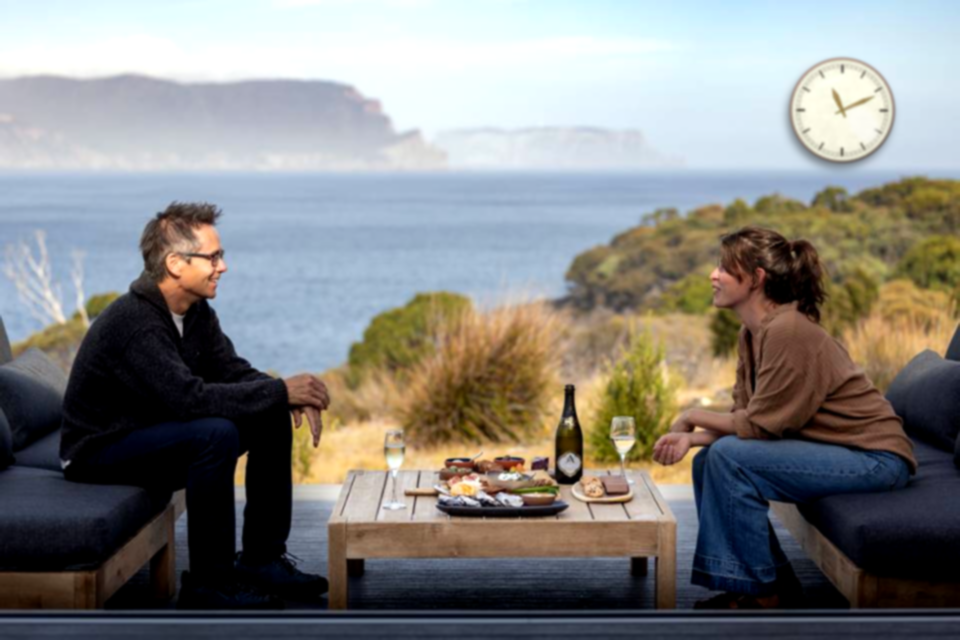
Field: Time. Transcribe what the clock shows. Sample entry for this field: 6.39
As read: 11.11
